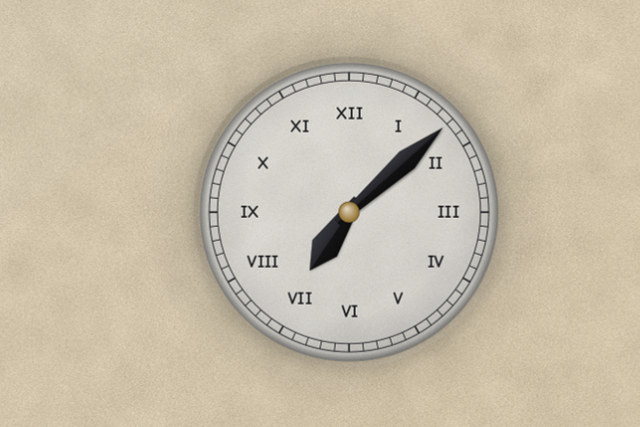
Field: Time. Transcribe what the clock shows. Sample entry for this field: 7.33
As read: 7.08
